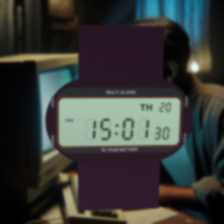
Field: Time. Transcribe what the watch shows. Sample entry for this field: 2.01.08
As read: 15.01.30
